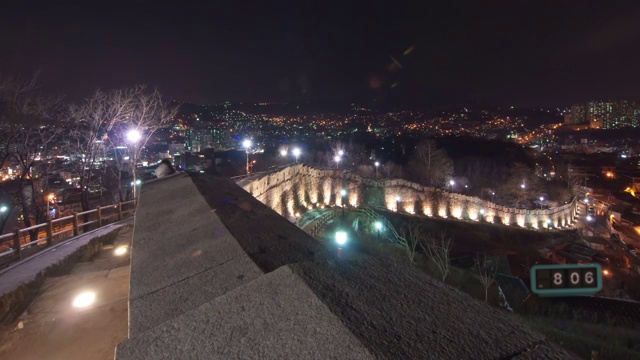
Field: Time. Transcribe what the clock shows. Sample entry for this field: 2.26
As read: 8.06
